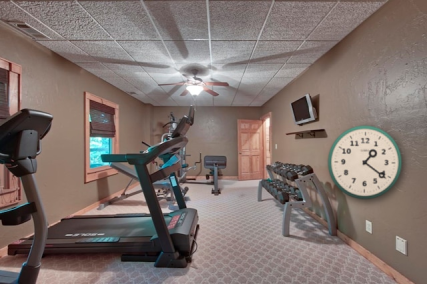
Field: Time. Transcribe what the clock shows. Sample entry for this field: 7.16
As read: 1.21
